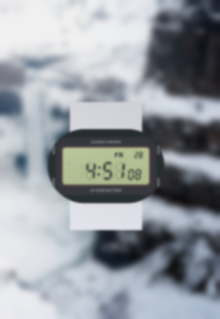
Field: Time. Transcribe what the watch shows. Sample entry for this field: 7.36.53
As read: 4.51.08
